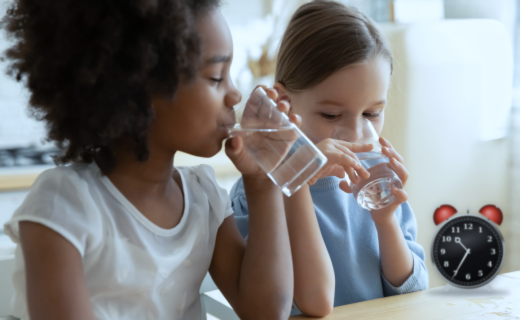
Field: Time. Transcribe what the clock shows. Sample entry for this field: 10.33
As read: 10.35
